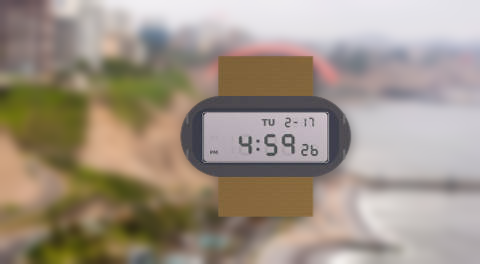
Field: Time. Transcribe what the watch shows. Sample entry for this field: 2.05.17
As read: 4.59.26
